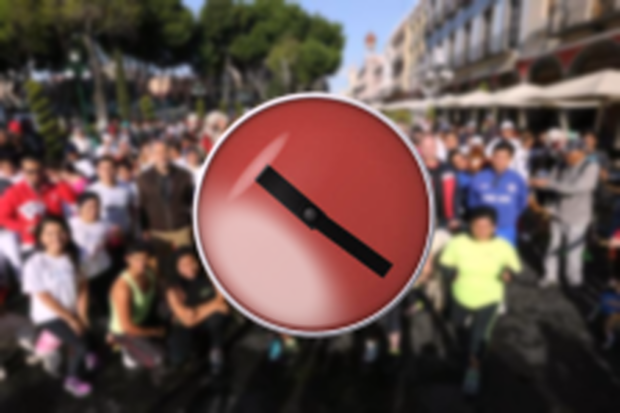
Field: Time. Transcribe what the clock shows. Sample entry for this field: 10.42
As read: 10.21
